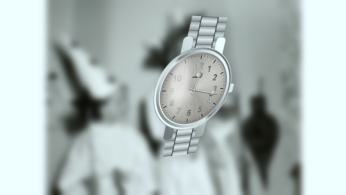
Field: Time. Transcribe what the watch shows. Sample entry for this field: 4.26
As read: 12.17
